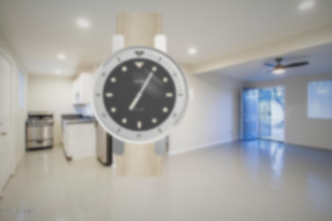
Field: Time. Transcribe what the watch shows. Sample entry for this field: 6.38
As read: 7.05
